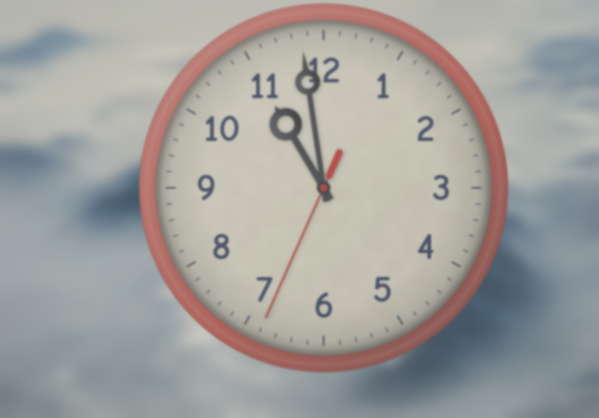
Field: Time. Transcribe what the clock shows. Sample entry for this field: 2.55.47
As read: 10.58.34
